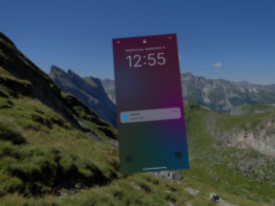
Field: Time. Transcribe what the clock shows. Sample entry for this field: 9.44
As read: 12.55
